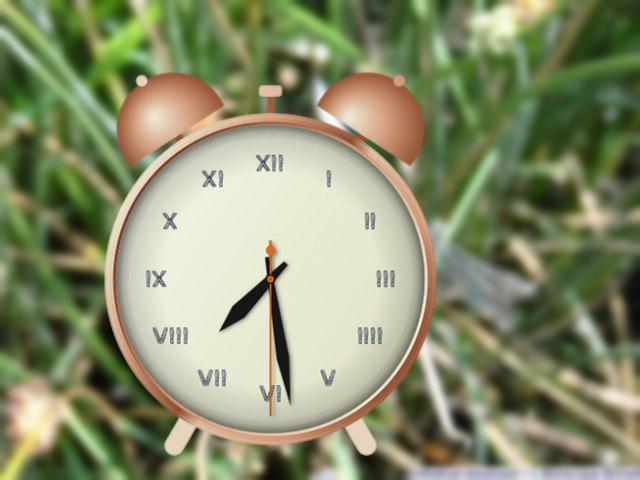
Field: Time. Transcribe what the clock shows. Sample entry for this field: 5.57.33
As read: 7.28.30
